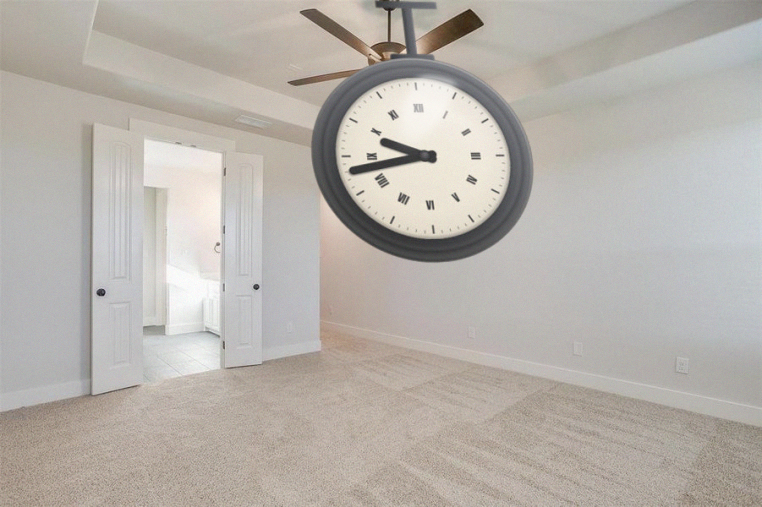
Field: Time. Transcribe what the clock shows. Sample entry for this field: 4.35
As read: 9.43
